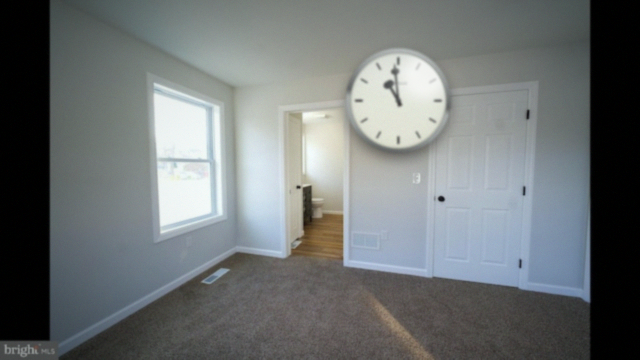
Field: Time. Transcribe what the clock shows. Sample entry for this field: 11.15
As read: 10.59
